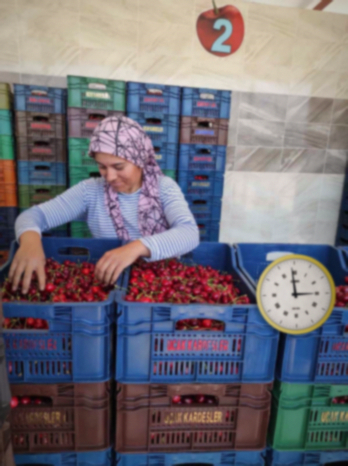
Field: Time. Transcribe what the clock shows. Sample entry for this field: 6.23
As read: 2.59
